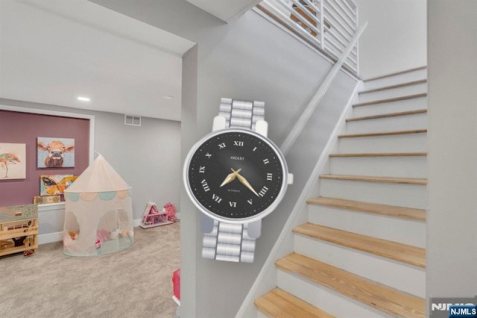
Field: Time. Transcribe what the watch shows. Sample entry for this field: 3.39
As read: 7.22
